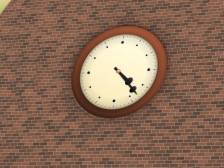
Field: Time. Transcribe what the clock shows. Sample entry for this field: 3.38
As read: 4.23
